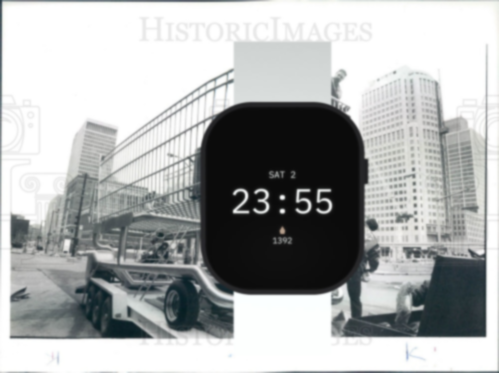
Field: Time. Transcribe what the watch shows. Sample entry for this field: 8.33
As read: 23.55
